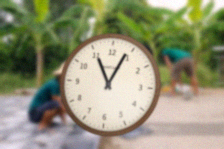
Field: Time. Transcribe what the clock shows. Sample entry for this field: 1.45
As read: 11.04
